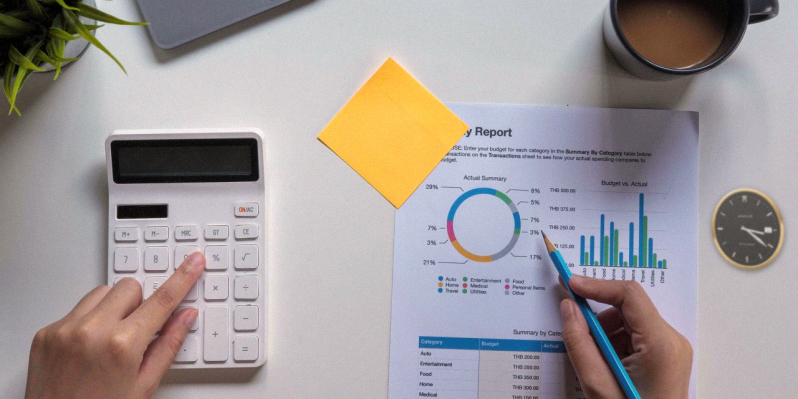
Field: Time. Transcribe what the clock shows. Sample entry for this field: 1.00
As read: 3.21
